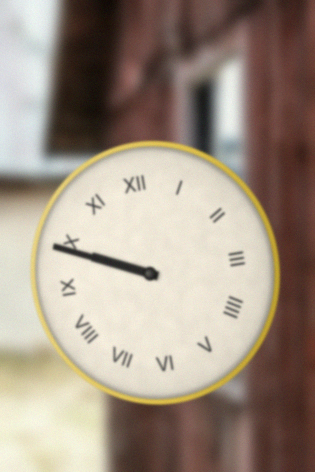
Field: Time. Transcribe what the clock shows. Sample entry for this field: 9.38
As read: 9.49
